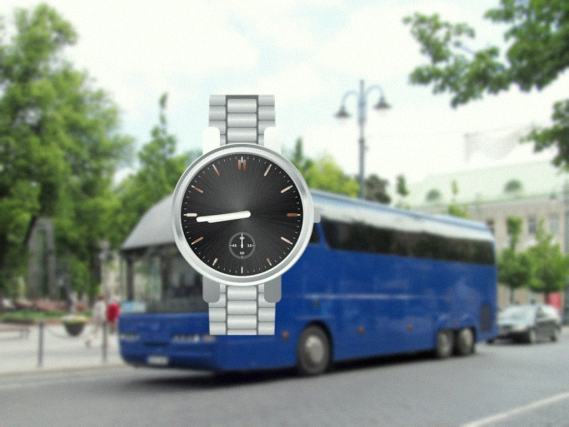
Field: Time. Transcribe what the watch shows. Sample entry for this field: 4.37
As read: 8.44
